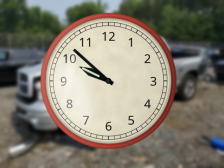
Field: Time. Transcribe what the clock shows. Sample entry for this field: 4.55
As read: 9.52
